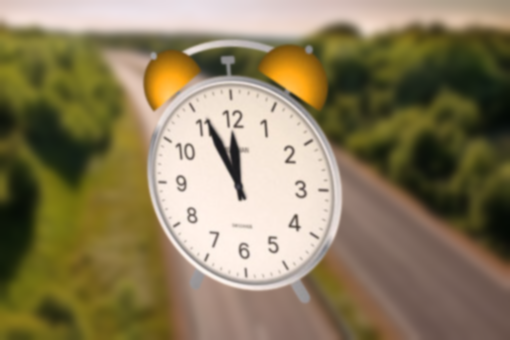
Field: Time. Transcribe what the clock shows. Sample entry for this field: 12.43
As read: 11.56
